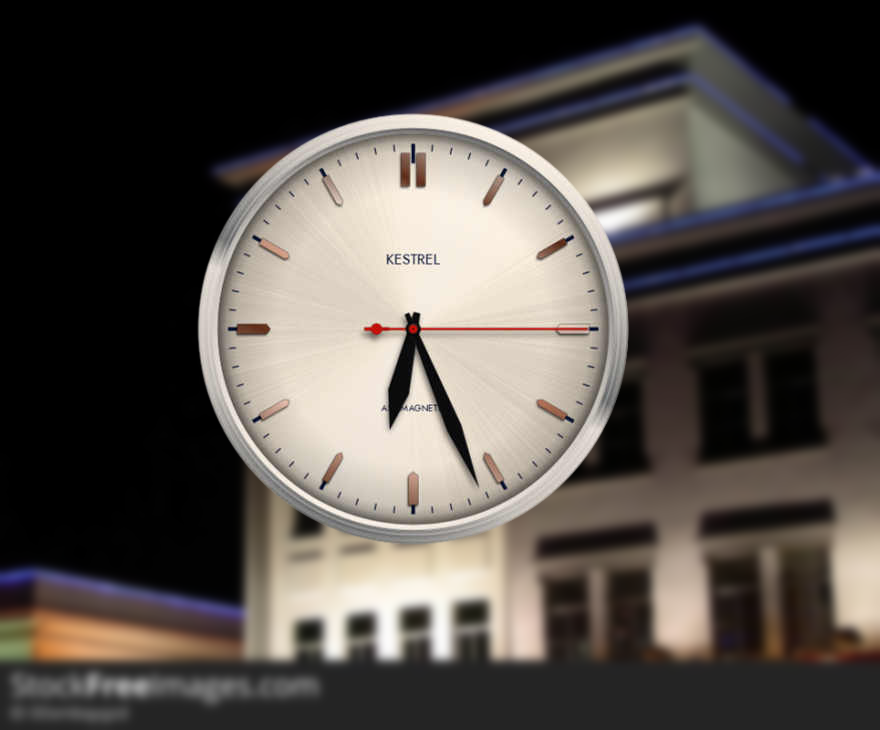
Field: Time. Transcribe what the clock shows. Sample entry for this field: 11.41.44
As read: 6.26.15
